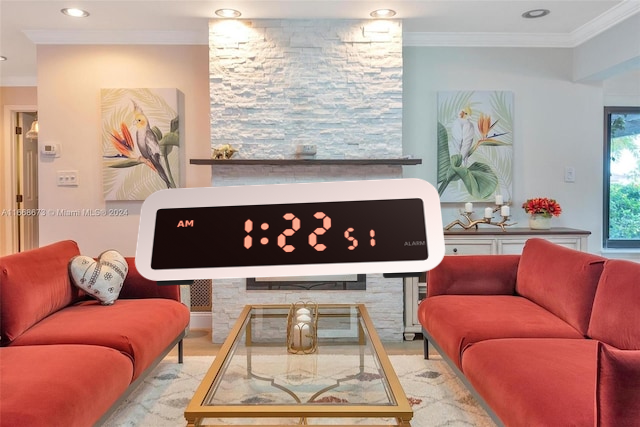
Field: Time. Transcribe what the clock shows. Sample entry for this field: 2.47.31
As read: 1.22.51
